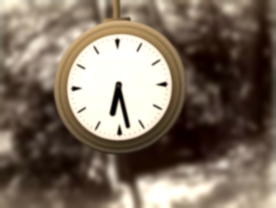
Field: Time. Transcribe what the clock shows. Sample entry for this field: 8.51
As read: 6.28
